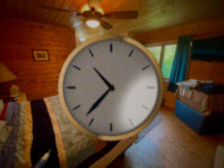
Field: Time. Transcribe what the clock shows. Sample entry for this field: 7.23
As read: 10.37
